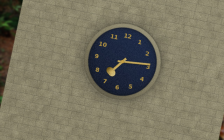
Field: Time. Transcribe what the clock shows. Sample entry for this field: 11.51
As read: 7.14
